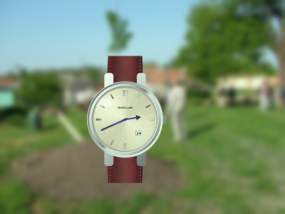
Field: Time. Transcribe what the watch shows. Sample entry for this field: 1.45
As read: 2.41
